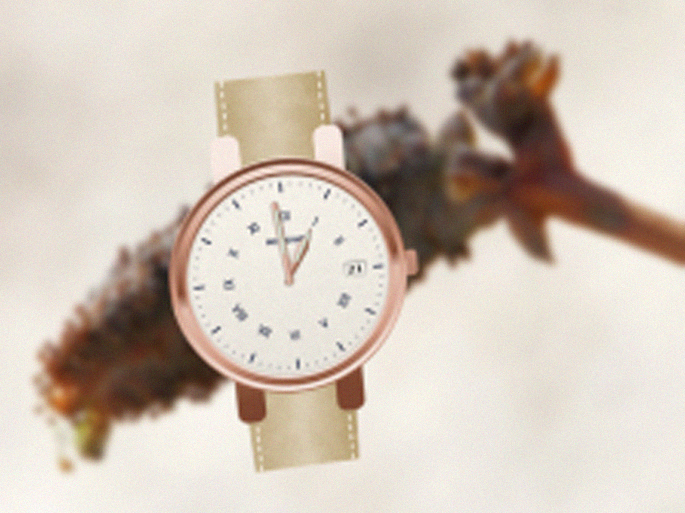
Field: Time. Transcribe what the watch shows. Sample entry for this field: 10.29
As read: 12.59
